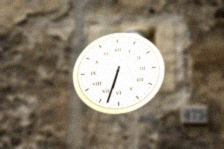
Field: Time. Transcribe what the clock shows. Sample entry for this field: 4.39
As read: 6.33
